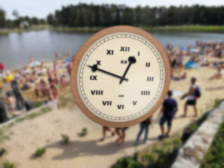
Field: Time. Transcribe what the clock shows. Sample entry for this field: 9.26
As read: 12.48
